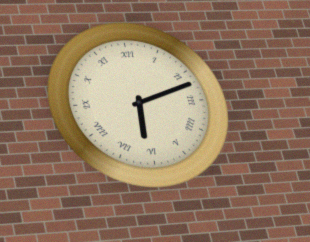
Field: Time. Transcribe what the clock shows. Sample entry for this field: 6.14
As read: 6.12
